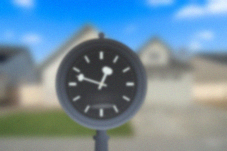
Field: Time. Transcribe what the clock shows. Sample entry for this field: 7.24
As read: 12.48
